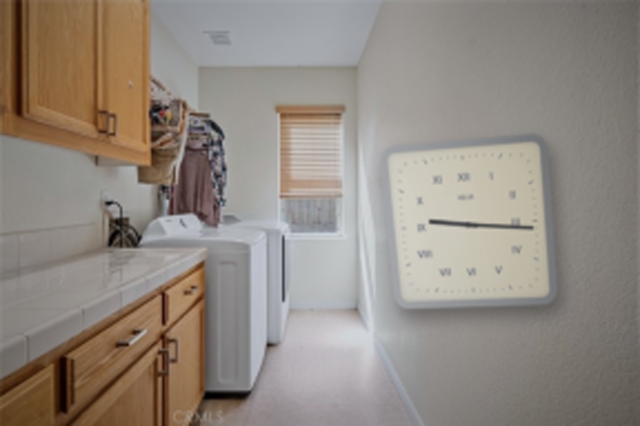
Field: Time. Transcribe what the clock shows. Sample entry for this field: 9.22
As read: 9.16
